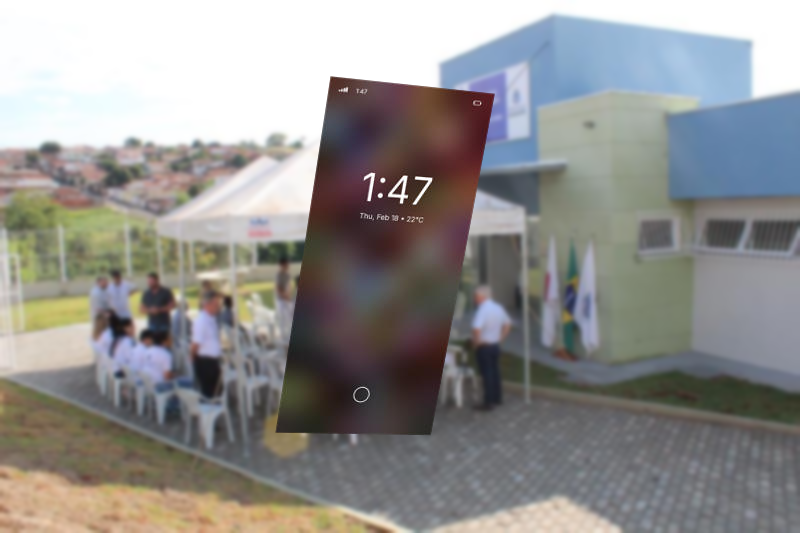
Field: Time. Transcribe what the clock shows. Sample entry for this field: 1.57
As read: 1.47
